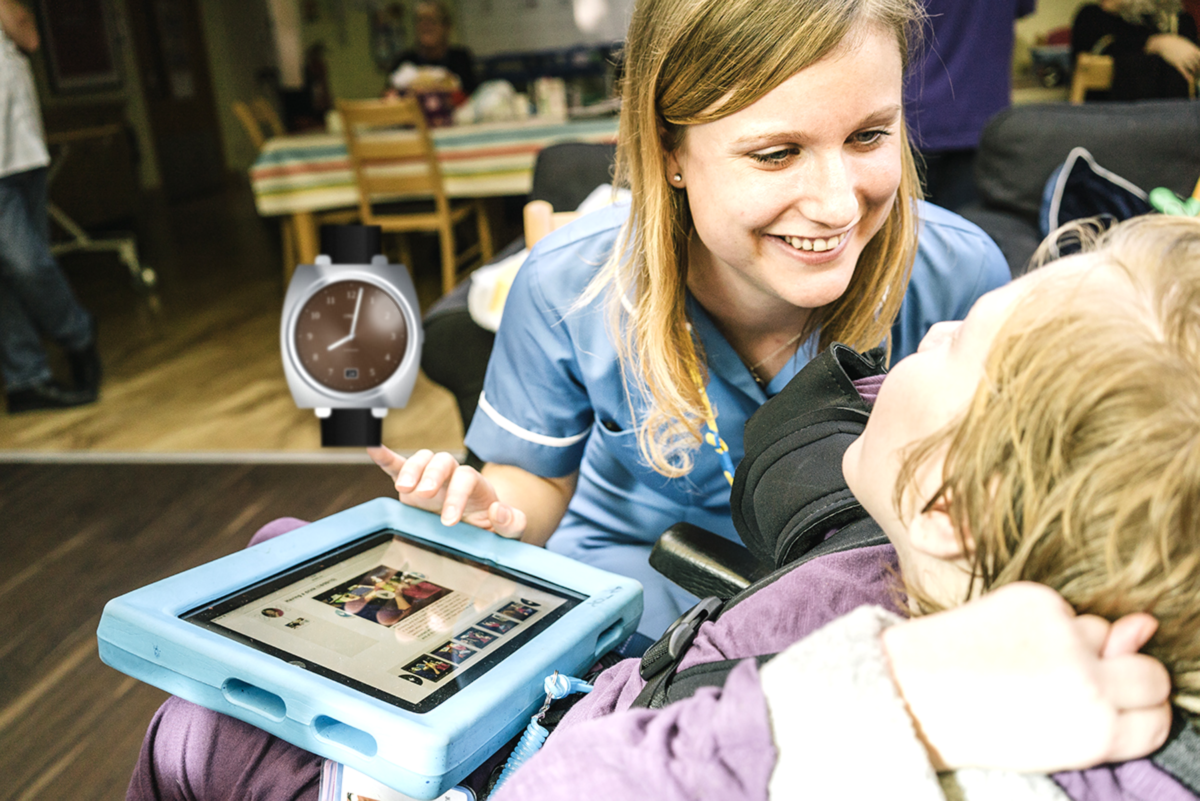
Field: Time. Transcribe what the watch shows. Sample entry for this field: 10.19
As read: 8.02
